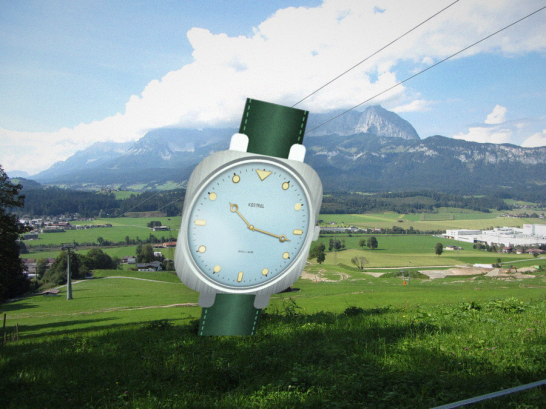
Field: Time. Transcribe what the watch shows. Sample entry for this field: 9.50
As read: 10.17
